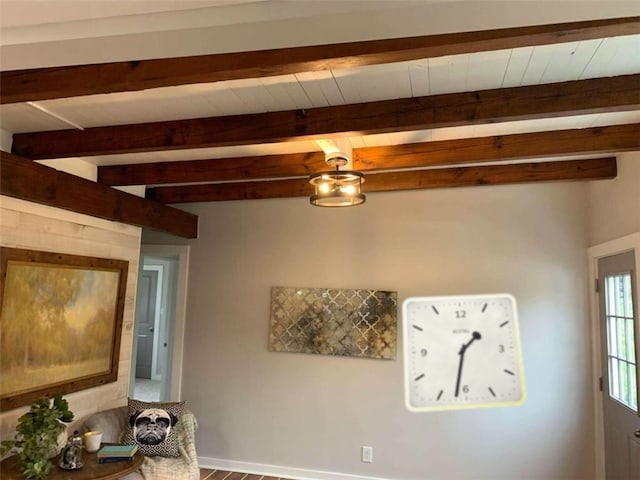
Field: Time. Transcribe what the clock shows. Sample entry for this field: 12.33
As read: 1.32
